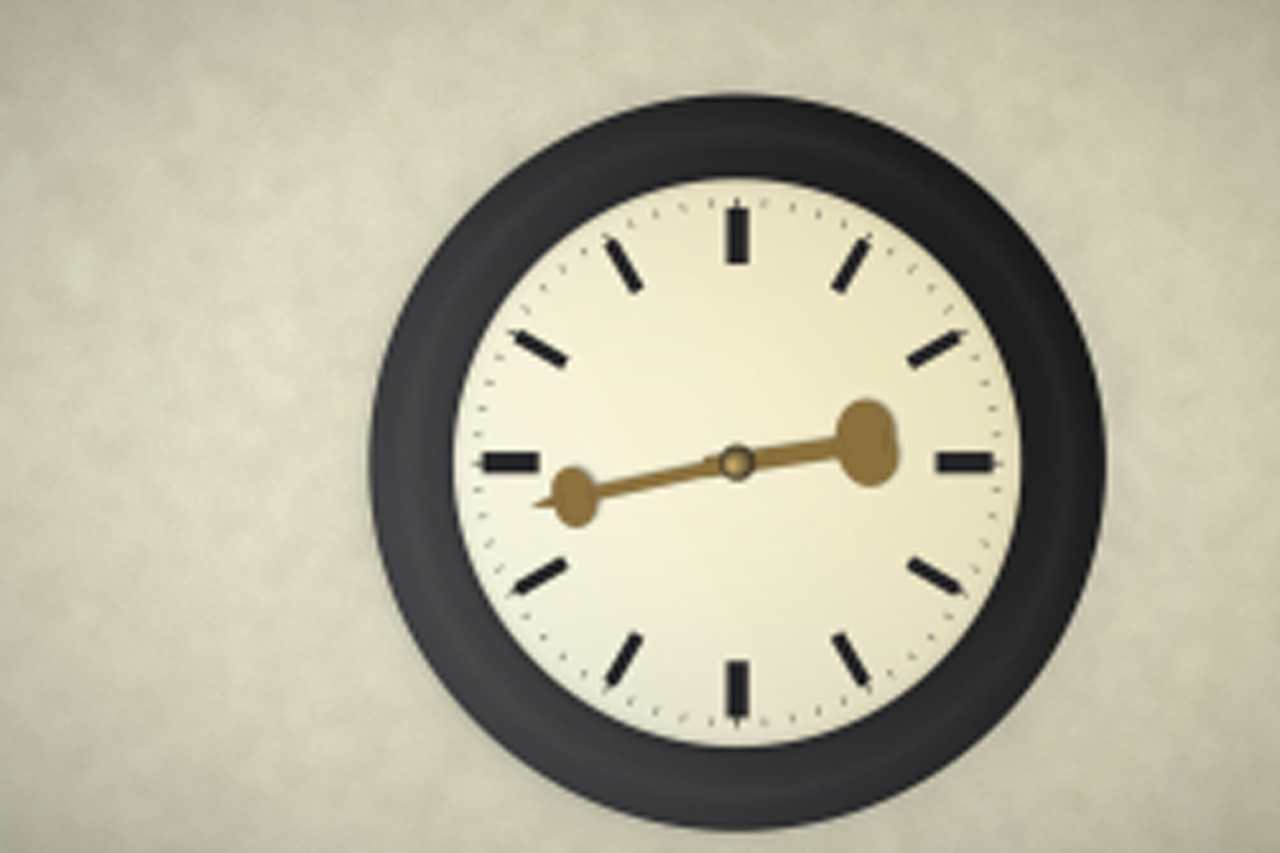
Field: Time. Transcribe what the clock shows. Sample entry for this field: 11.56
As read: 2.43
